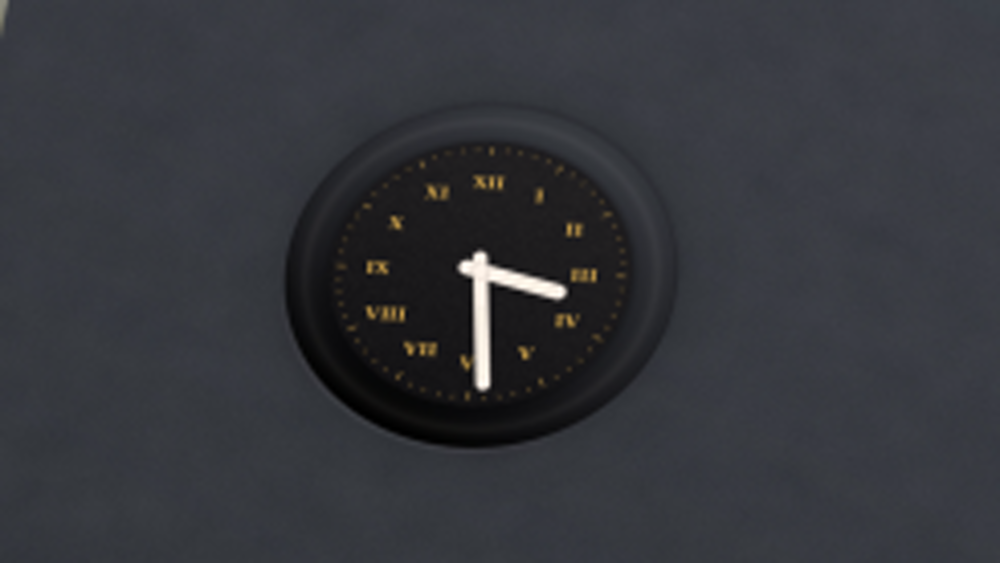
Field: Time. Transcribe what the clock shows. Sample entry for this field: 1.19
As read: 3.29
